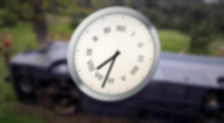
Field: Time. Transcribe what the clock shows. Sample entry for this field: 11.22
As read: 7.32
